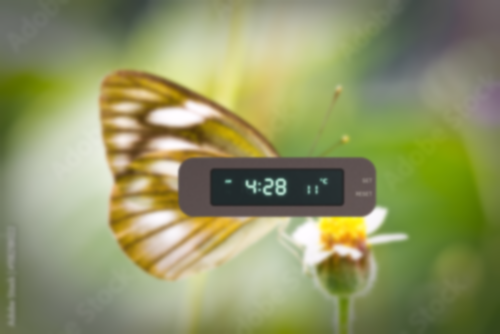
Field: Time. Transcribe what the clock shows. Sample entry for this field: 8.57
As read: 4.28
